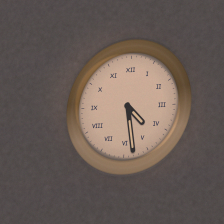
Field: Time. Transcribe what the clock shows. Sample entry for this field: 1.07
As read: 4.28
